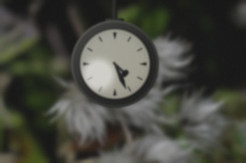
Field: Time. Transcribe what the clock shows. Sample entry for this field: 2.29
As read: 4.26
